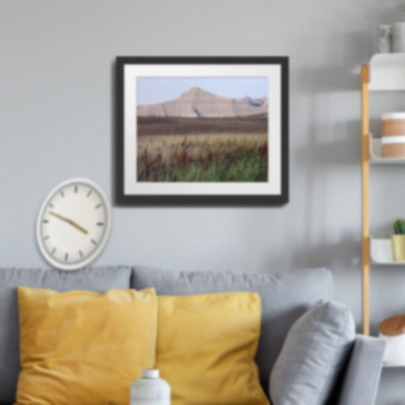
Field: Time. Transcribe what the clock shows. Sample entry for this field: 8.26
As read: 3.48
